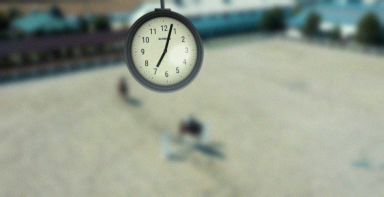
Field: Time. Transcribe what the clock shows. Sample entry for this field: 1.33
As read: 7.03
